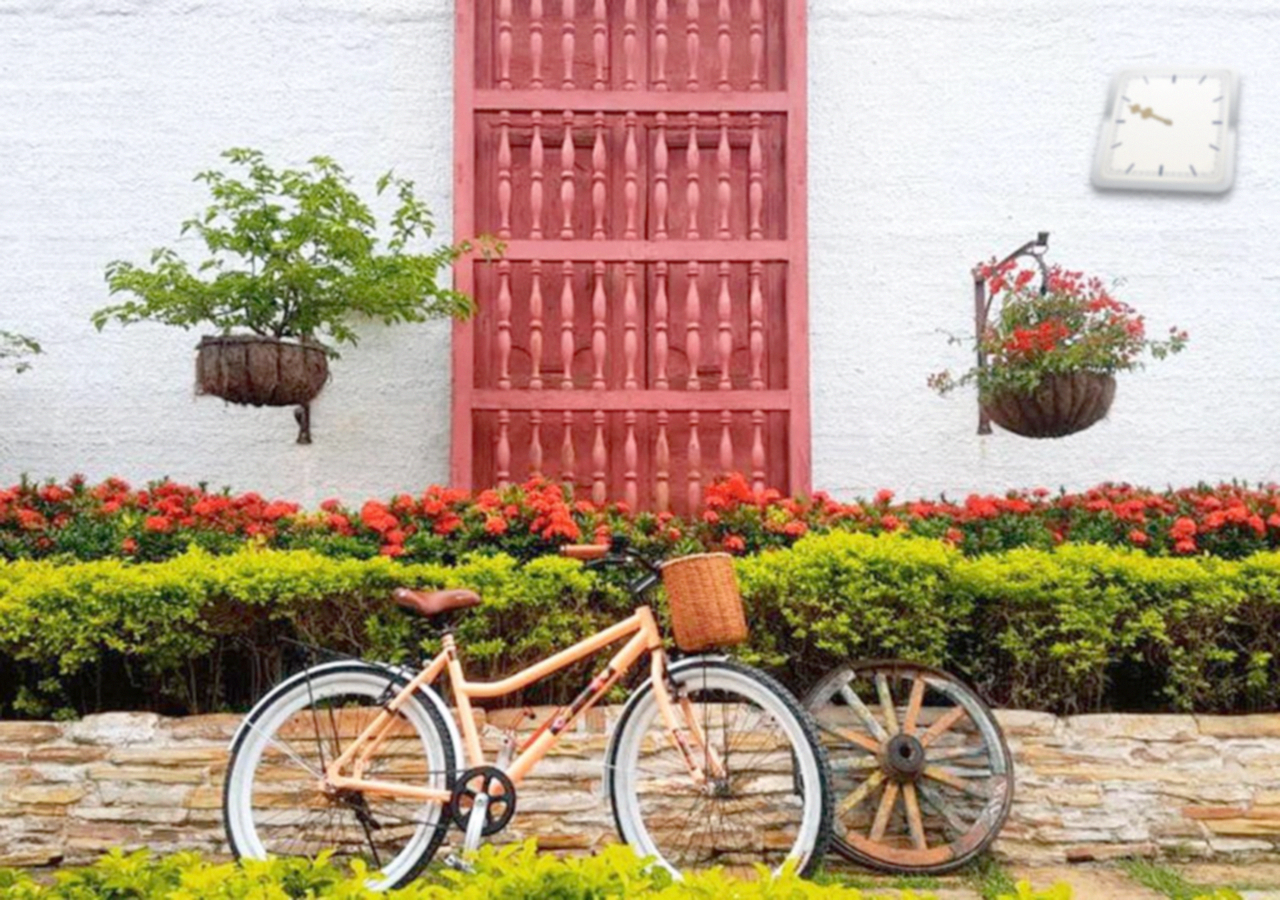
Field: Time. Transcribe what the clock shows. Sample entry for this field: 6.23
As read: 9.49
